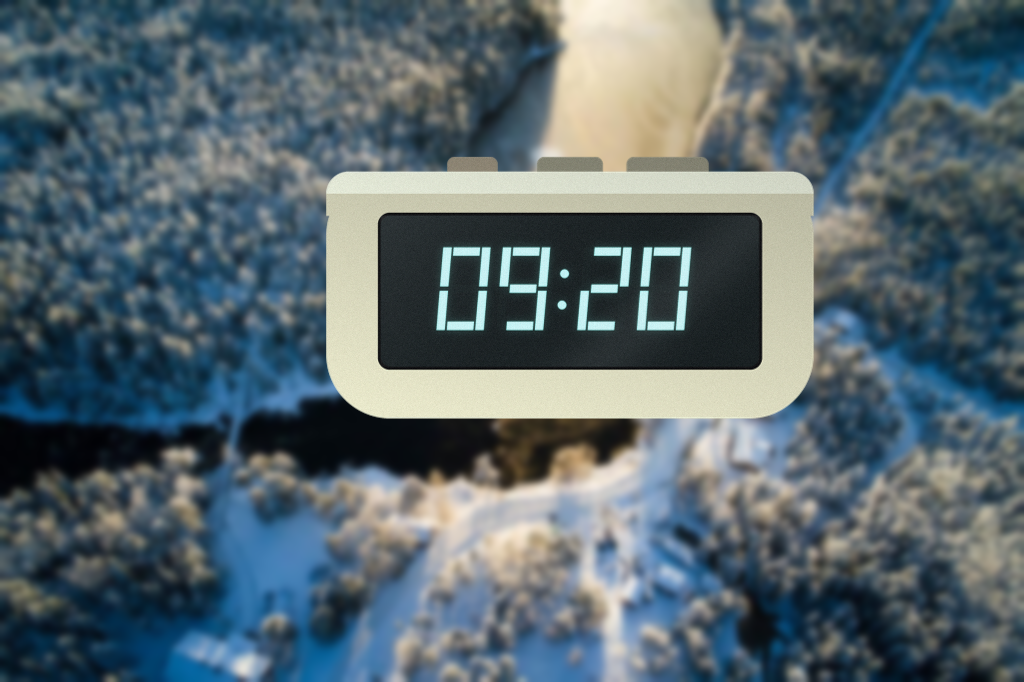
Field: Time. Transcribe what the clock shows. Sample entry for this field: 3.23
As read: 9.20
